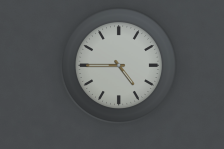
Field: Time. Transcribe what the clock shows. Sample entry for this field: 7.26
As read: 4.45
